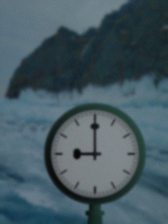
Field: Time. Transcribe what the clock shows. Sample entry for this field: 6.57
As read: 9.00
